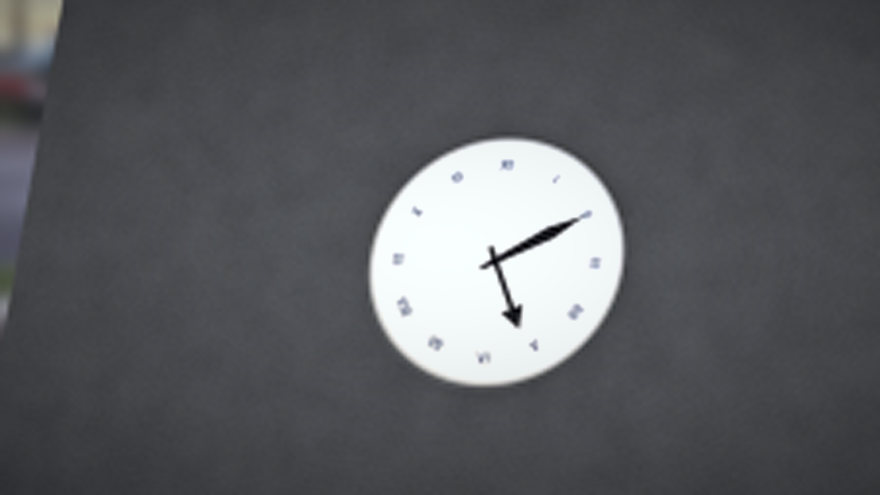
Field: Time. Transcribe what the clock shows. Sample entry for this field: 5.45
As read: 5.10
